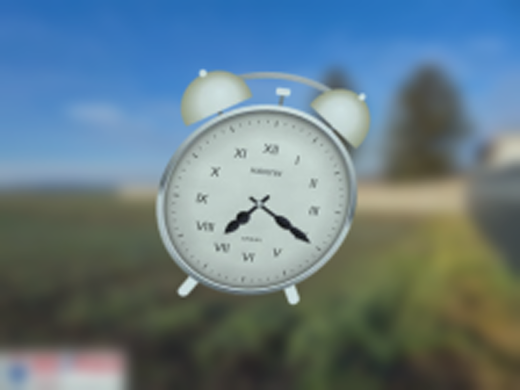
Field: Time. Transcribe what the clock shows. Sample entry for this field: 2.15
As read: 7.20
